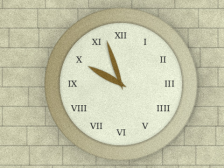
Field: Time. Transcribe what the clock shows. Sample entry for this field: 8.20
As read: 9.57
